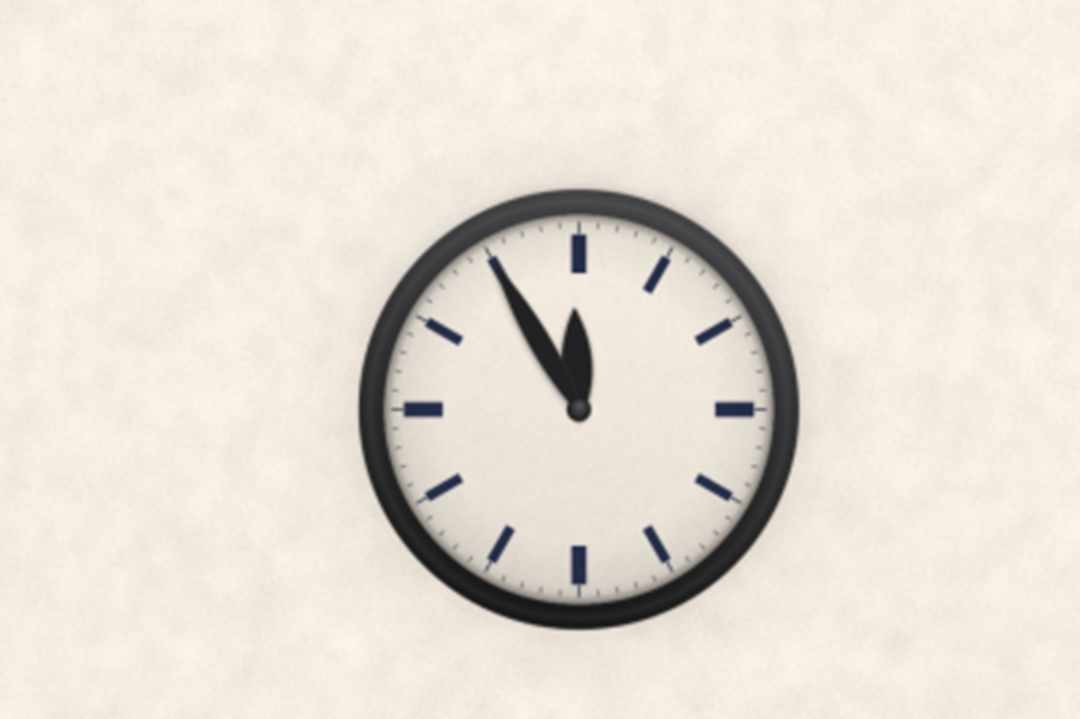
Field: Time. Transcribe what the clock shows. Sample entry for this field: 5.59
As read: 11.55
